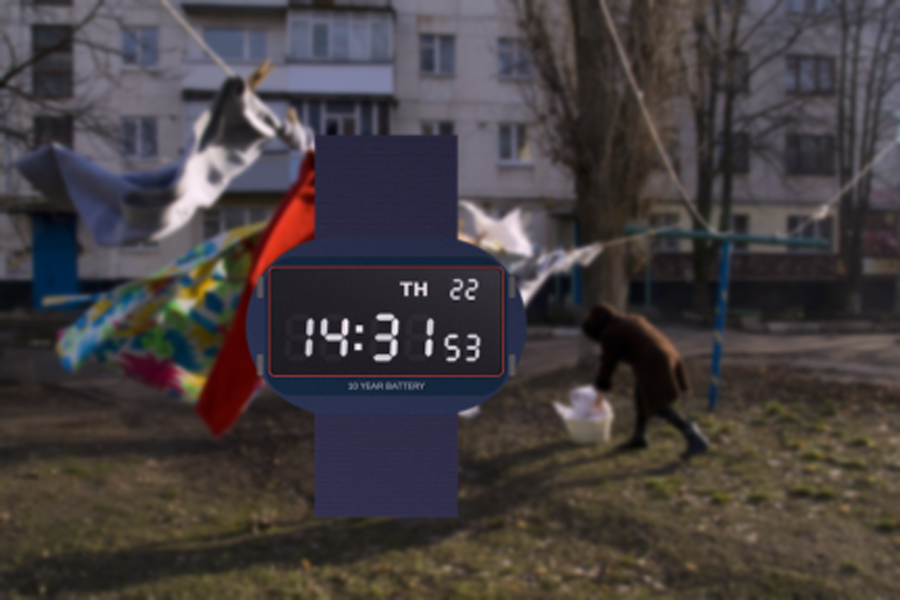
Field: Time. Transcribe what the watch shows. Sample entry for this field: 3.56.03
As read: 14.31.53
